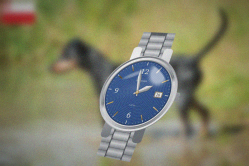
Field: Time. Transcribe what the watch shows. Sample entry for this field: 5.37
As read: 1.58
